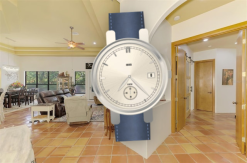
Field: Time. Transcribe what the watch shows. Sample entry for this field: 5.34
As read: 7.23
